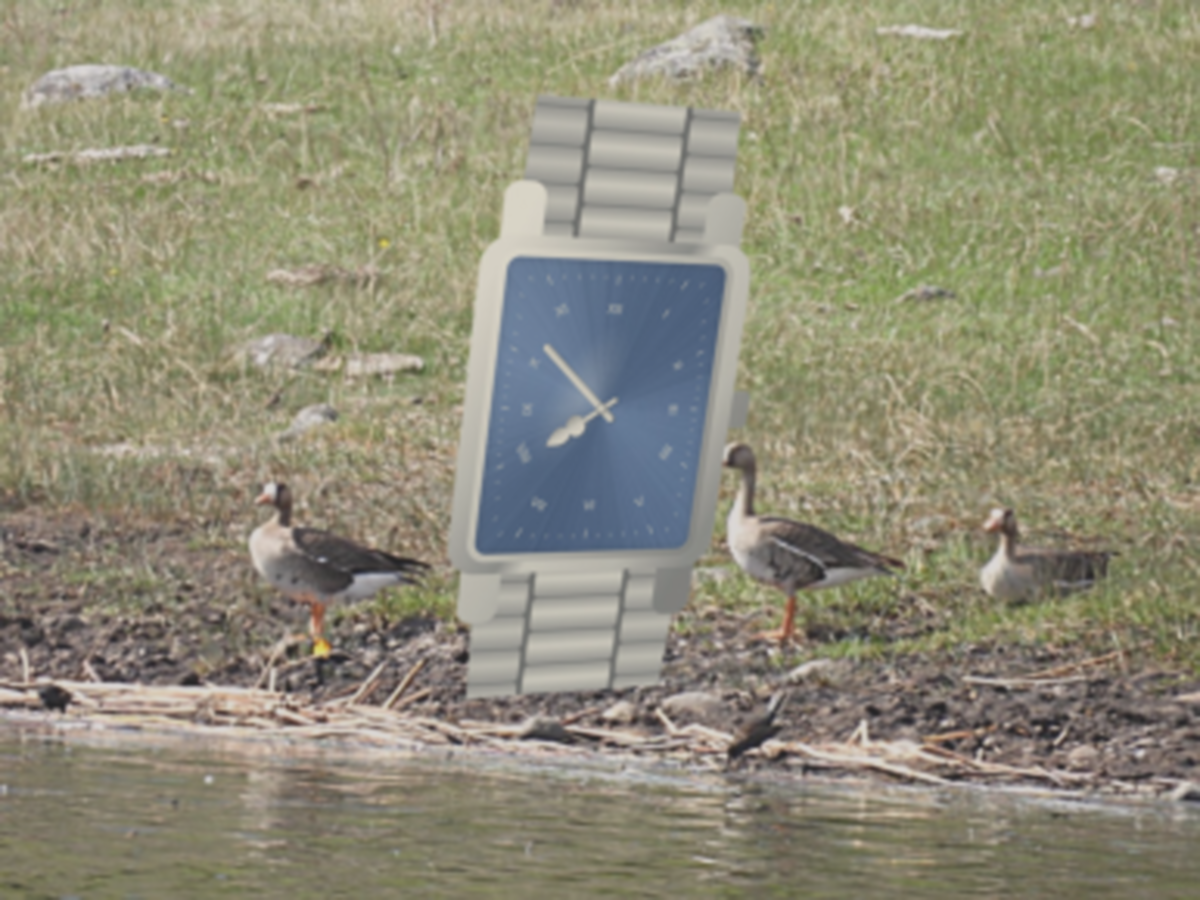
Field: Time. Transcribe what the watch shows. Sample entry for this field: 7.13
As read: 7.52
